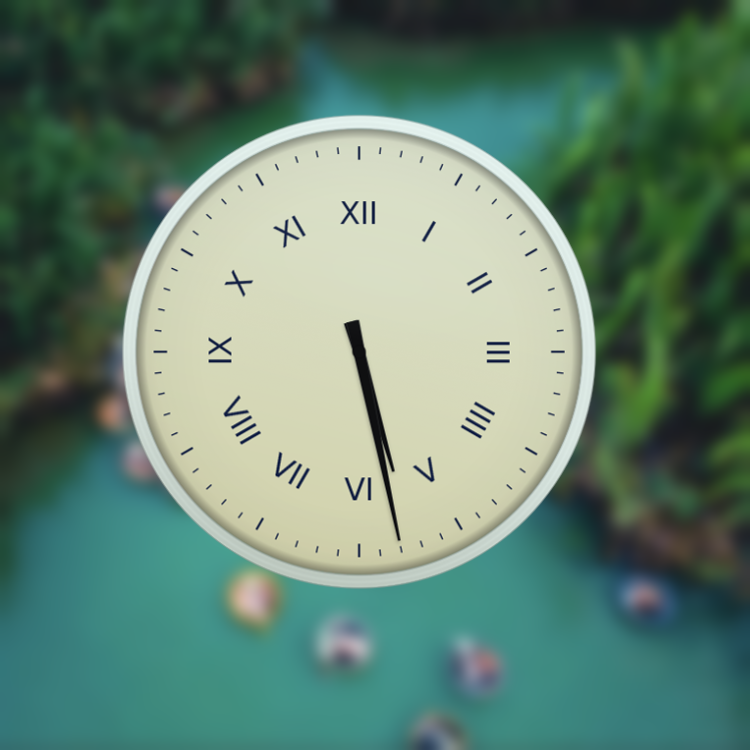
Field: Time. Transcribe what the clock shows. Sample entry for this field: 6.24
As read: 5.28
